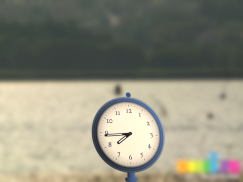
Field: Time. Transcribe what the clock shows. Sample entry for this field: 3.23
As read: 7.44
